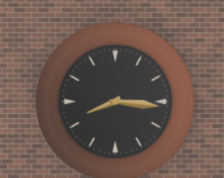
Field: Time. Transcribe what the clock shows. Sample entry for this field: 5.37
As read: 8.16
